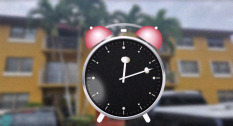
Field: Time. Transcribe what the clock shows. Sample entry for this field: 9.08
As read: 12.12
